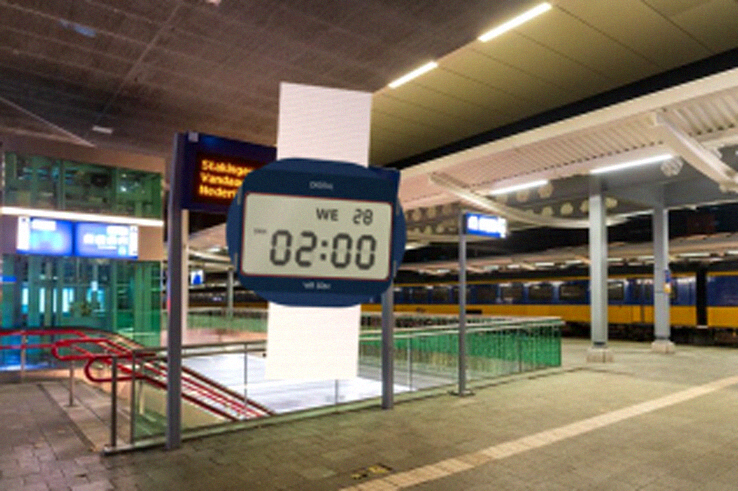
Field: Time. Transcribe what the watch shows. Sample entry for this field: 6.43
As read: 2.00
